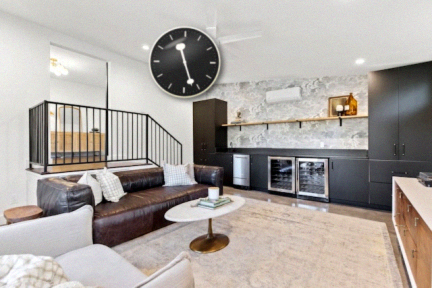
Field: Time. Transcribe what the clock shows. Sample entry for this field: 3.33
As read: 11.27
